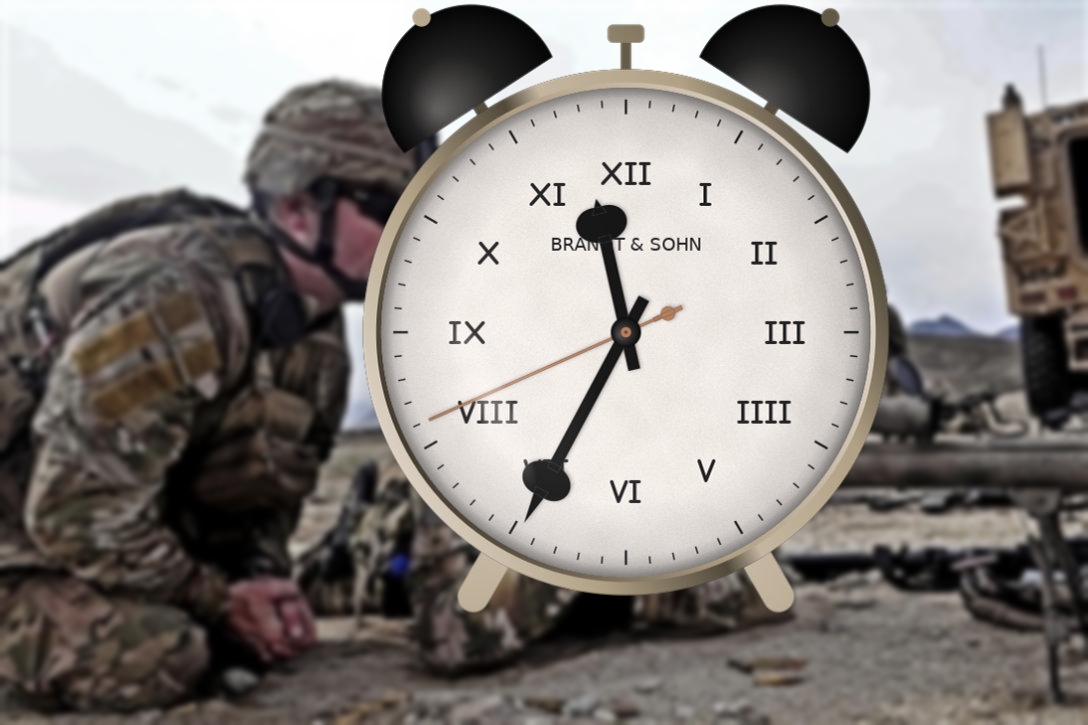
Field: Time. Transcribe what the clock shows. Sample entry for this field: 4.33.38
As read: 11.34.41
